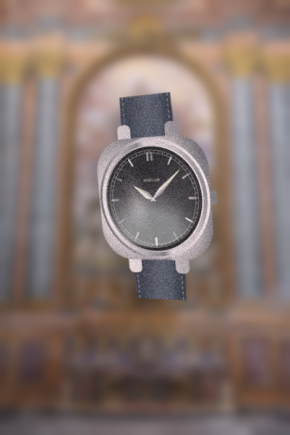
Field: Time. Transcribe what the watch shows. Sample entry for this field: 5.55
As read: 10.08
